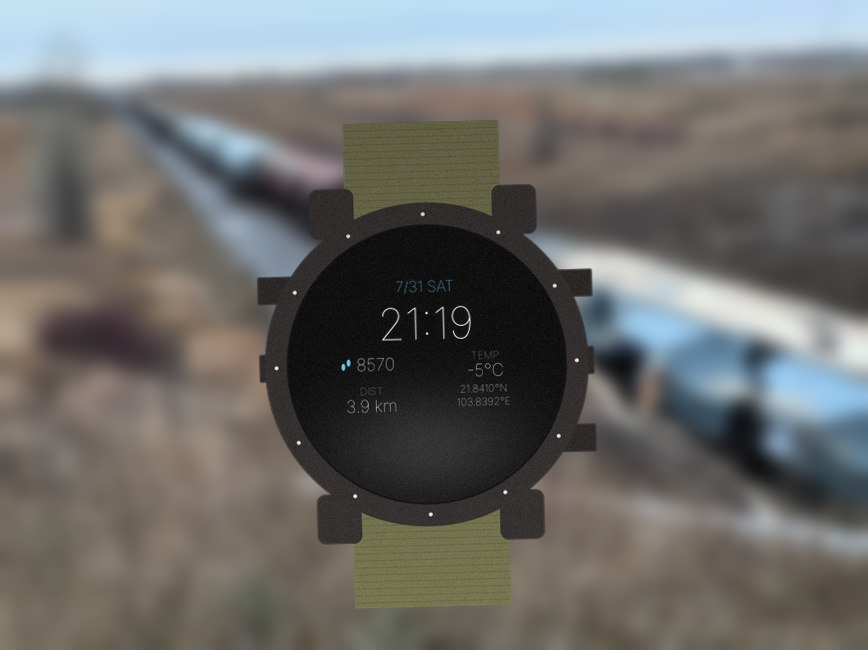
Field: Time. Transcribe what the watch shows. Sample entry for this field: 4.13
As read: 21.19
